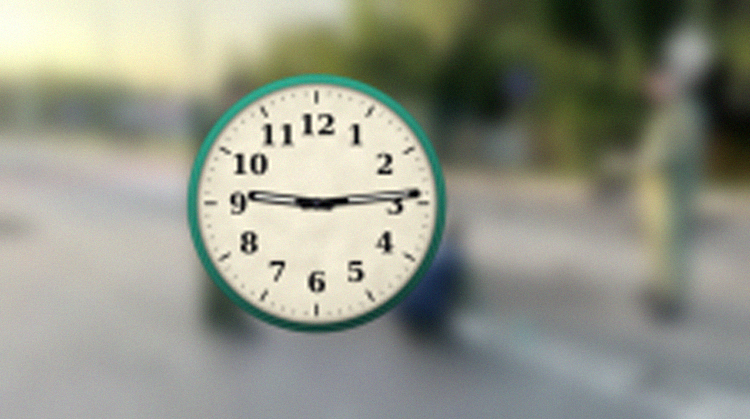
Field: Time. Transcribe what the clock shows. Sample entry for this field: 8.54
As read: 9.14
